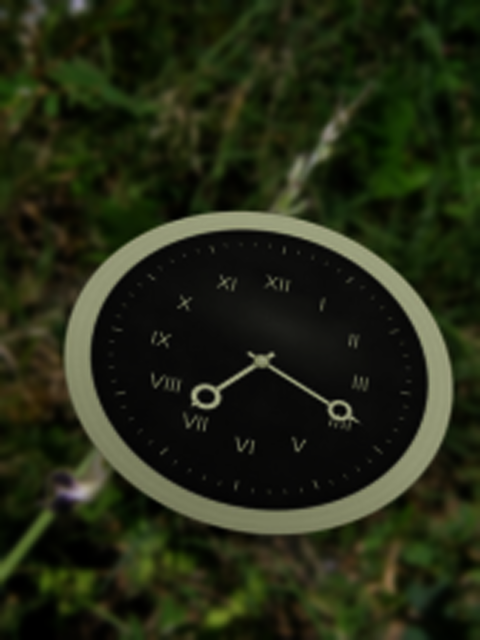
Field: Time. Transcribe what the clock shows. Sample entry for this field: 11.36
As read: 7.19
